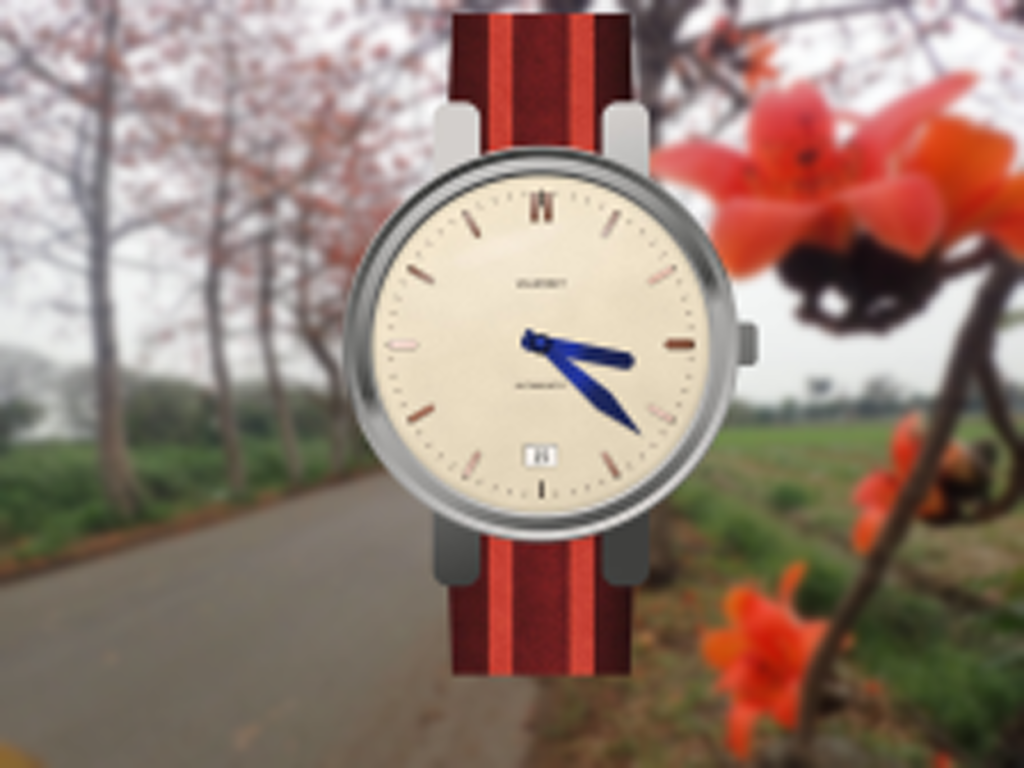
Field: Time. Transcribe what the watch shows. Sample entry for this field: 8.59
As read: 3.22
